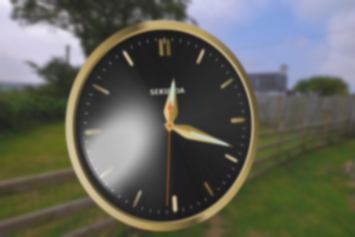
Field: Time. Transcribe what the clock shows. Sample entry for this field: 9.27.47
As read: 12.18.31
